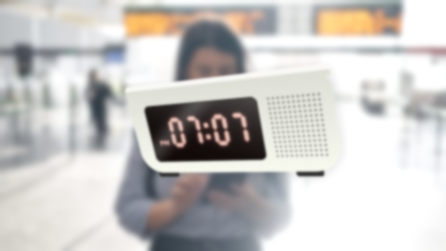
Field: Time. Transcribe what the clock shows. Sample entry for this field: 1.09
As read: 7.07
